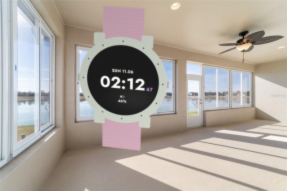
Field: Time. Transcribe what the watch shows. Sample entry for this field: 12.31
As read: 2.12
